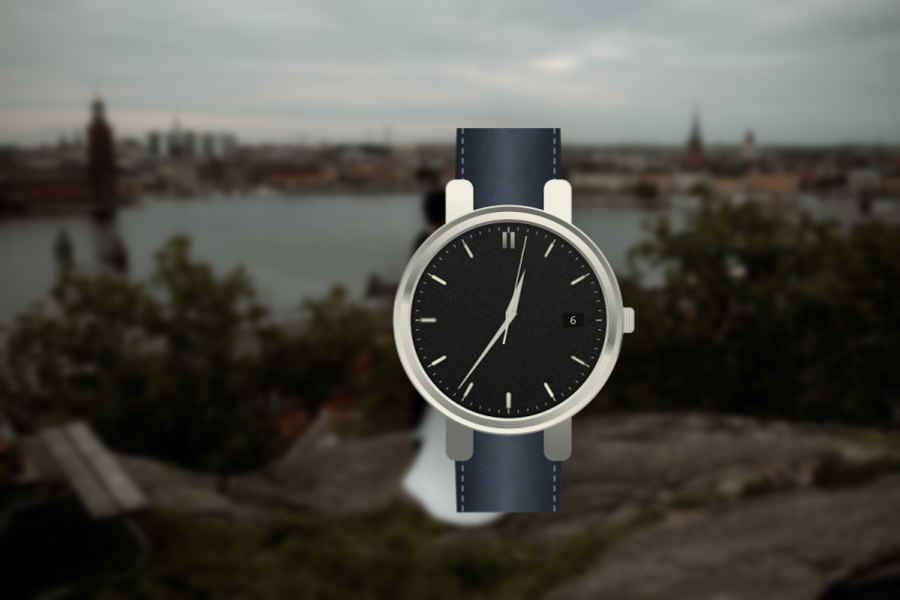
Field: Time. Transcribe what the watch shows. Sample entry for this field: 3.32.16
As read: 12.36.02
